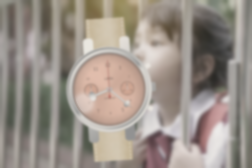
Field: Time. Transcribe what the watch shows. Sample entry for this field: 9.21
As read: 8.22
